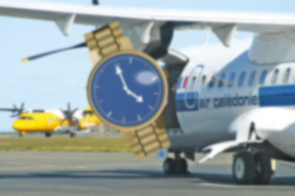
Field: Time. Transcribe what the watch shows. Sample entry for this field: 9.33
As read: 5.00
